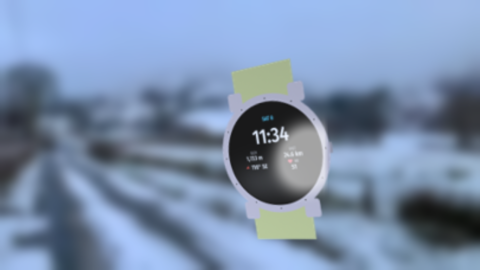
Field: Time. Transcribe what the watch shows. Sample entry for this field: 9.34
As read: 11.34
